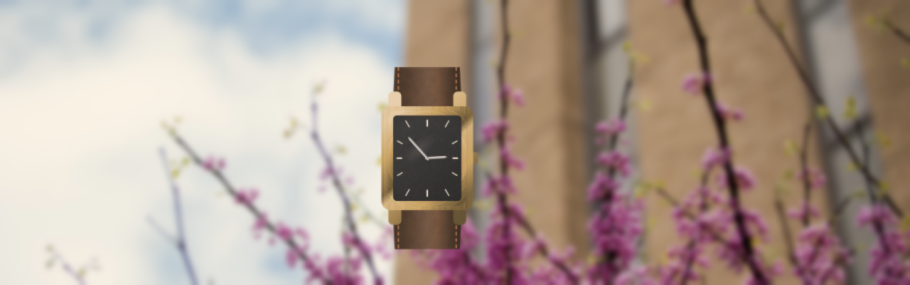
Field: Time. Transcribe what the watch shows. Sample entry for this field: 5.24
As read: 2.53
